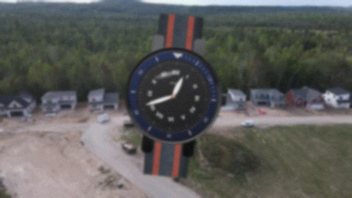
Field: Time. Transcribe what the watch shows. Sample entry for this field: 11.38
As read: 12.41
